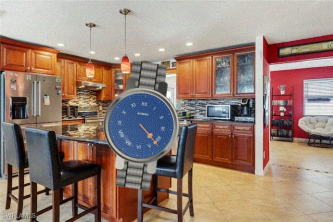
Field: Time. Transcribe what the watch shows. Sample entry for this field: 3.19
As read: 4.22
